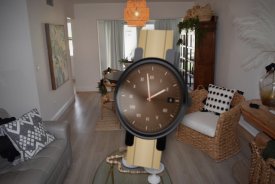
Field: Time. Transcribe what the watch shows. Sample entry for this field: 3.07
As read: 1.58
